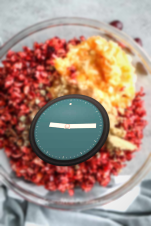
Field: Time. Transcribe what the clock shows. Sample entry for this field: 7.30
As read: 9.15
